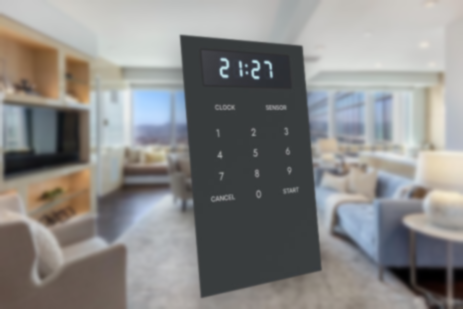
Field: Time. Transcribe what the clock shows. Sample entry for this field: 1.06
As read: 21.27
